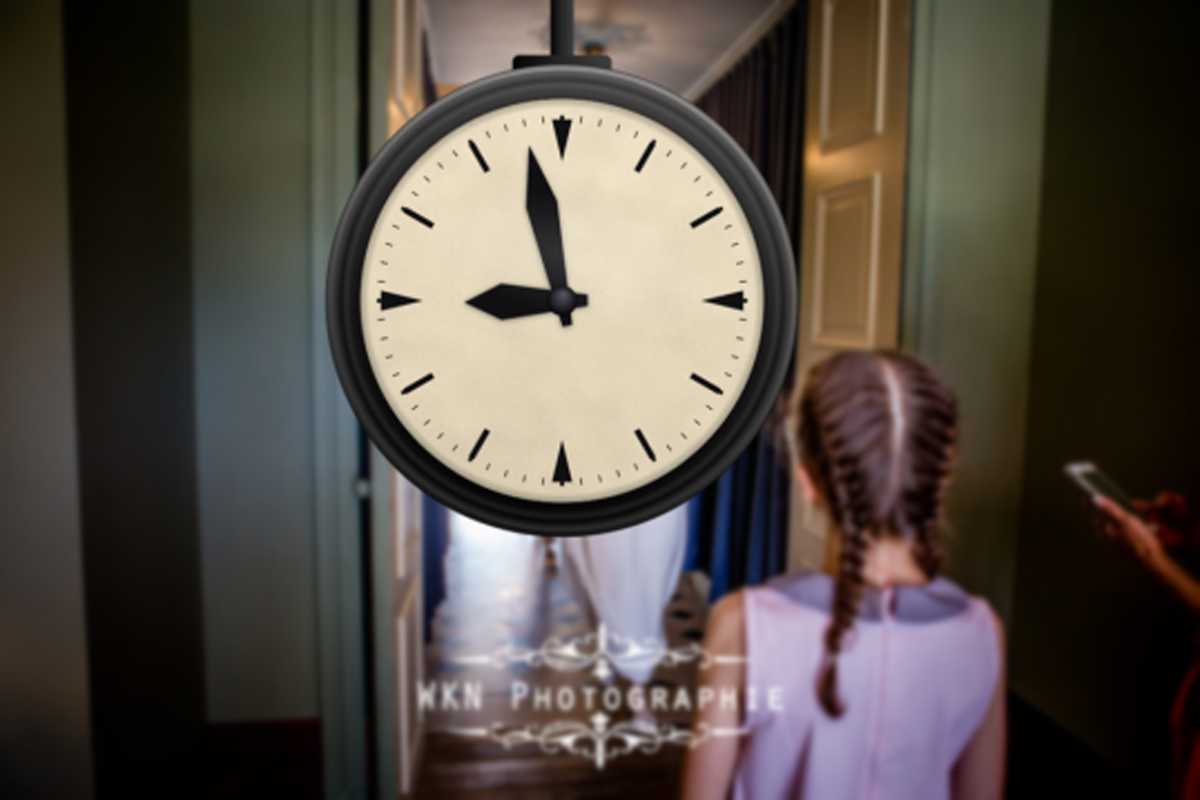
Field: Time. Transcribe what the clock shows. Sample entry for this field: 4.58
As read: 8.58
